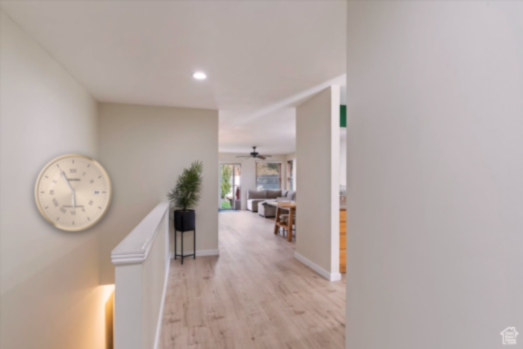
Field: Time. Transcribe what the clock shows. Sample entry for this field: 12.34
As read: 5.55
